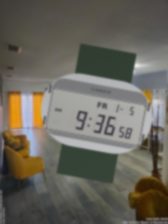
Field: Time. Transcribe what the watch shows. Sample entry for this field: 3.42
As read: 9.36
